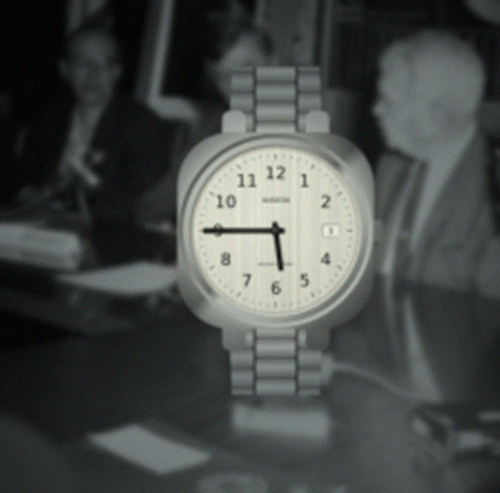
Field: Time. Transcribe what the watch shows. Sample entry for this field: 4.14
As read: 5.45
